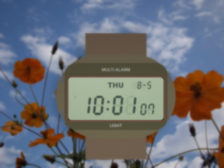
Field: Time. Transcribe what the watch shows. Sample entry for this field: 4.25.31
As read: 10.01.07
